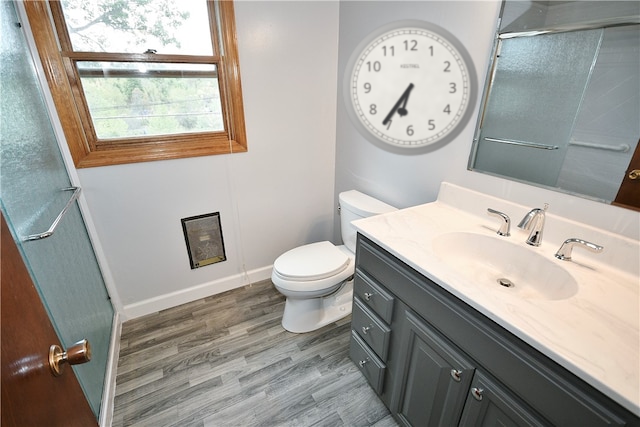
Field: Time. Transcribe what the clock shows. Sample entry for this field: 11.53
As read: 6.36
